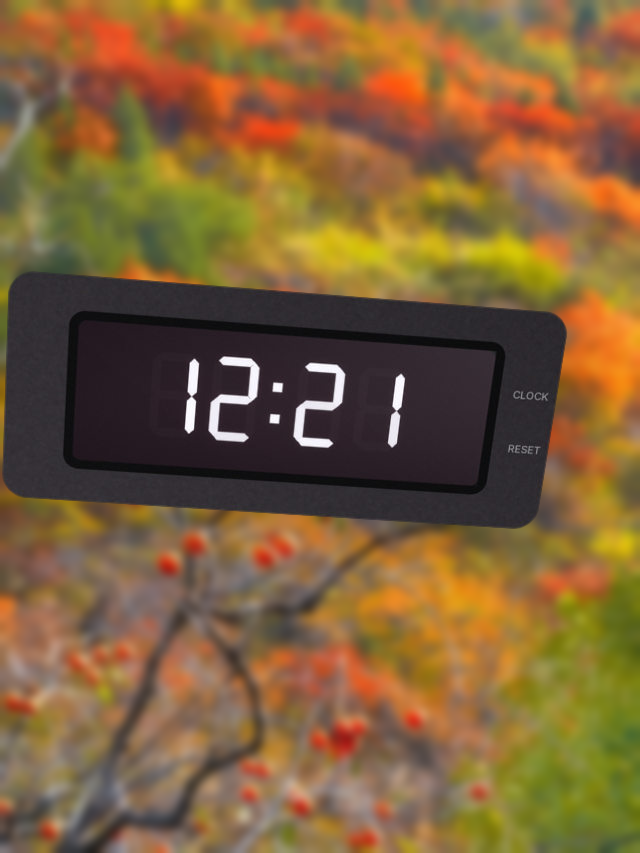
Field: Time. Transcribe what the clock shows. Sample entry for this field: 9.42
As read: 12.21
